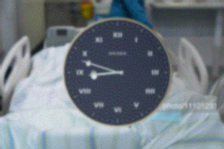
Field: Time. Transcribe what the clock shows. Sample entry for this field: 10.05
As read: 8.48
